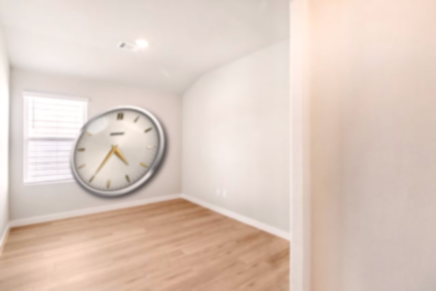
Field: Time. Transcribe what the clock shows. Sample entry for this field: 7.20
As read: 4.35
